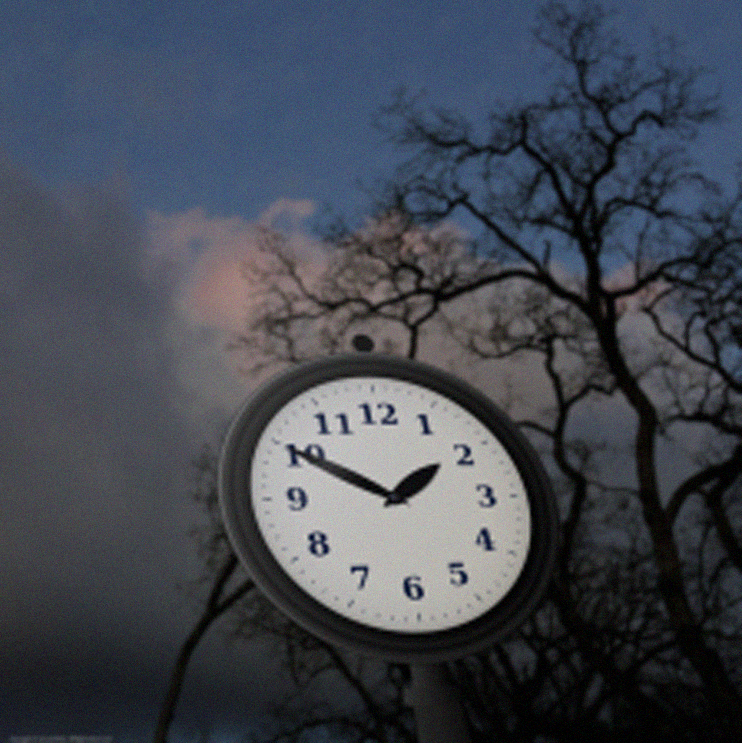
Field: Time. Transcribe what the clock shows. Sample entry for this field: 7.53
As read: 1.50
